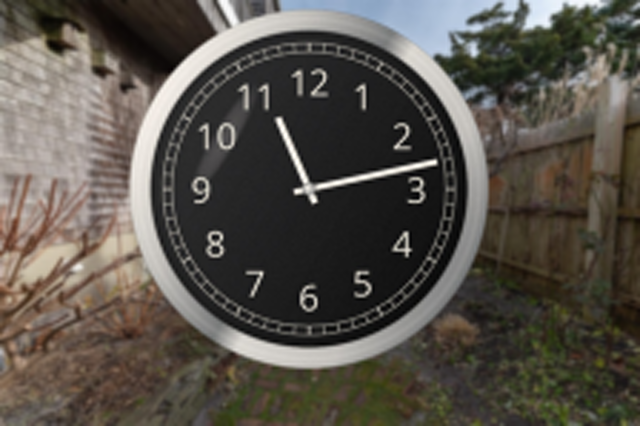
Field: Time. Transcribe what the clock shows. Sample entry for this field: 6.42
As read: 11.13
